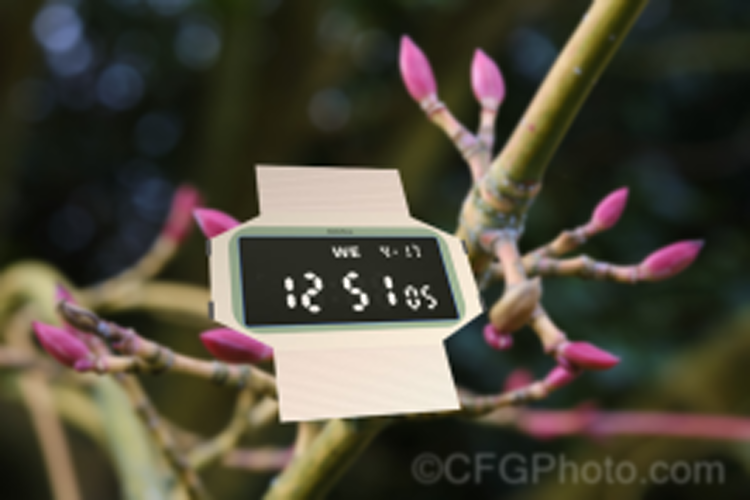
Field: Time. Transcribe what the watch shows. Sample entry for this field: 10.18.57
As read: 12.51.05
